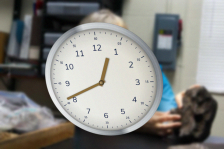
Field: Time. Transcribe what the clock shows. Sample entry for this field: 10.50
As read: 12.41
